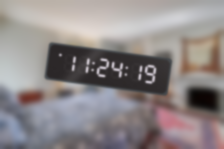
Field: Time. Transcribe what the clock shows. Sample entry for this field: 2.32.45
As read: 11.24.19
